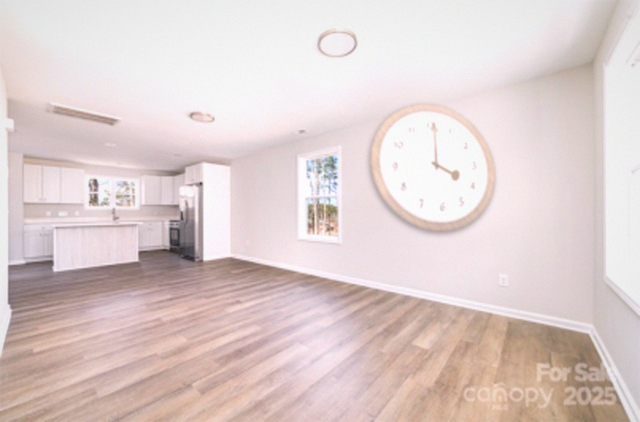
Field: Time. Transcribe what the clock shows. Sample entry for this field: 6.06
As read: 4.01
